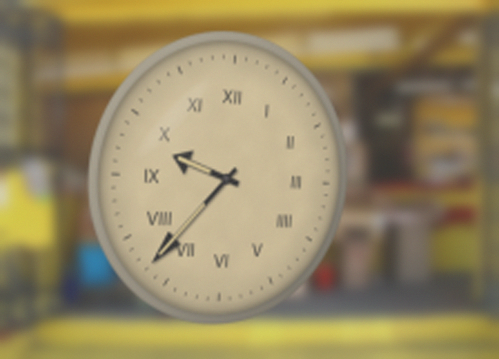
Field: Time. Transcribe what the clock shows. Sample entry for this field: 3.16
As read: 9.37
